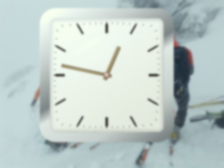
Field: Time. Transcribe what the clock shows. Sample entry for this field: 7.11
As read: 12.47
